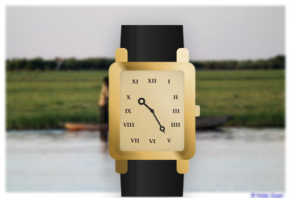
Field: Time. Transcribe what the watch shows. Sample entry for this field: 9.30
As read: 10.25
